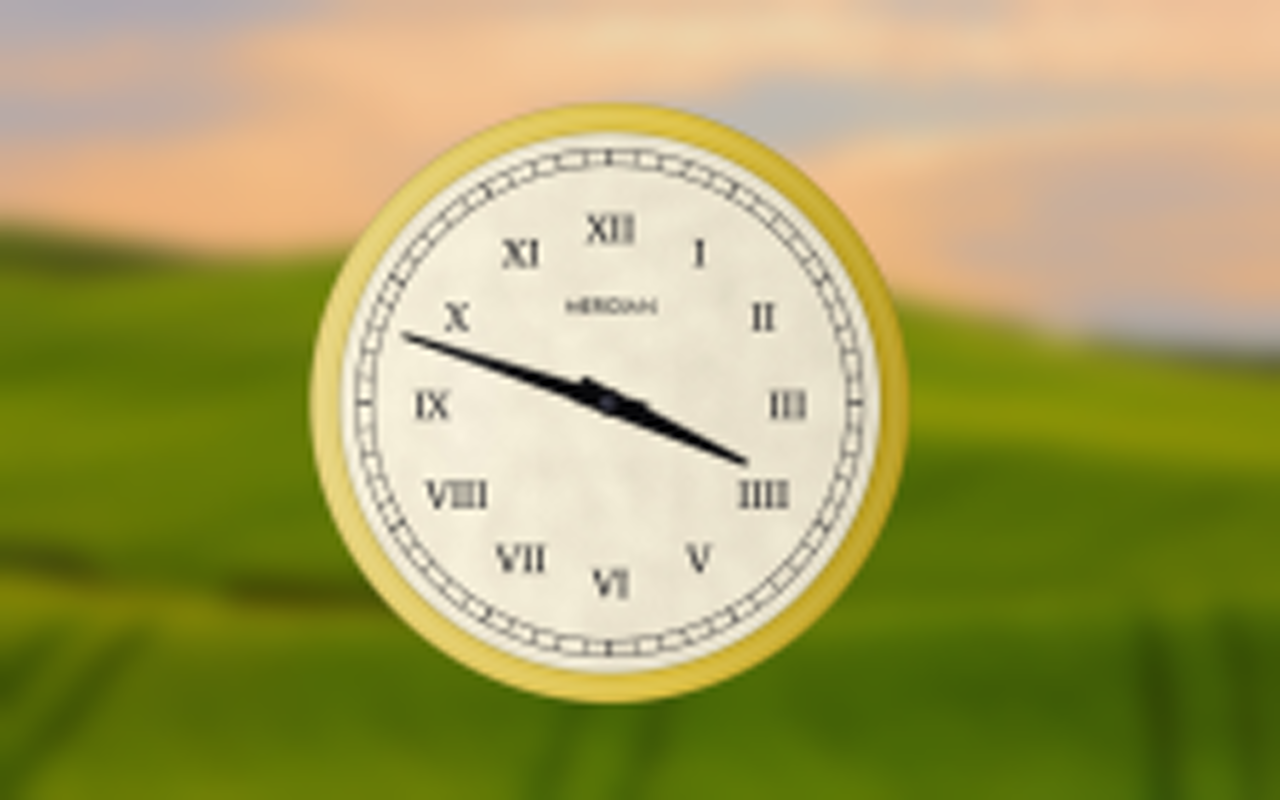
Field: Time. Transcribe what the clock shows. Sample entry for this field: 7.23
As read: 3.48
